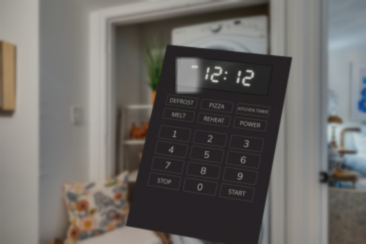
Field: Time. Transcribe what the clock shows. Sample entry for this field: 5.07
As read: 12.12
